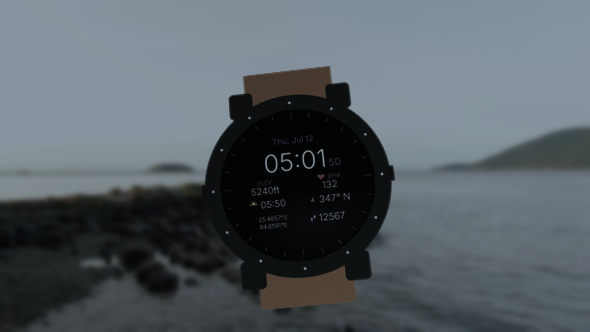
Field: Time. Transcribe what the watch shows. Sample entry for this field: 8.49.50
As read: 5.01.50
